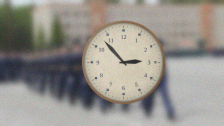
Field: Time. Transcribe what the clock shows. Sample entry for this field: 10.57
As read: 2.53
